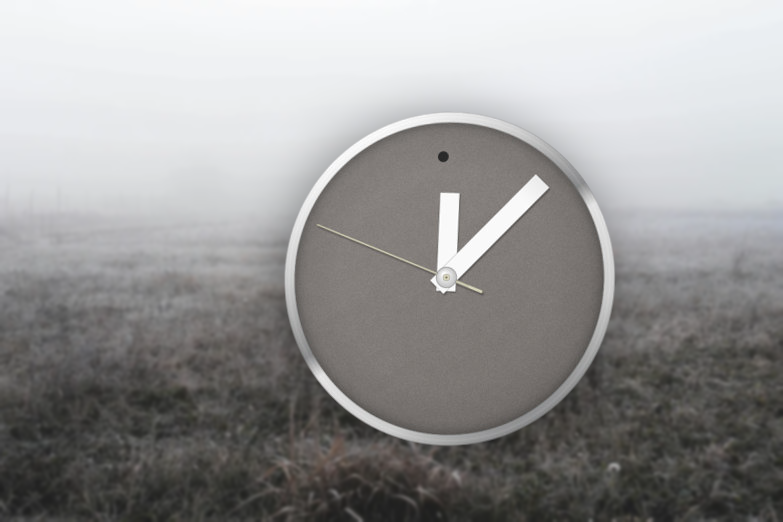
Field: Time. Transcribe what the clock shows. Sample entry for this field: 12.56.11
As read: 12.07.49
